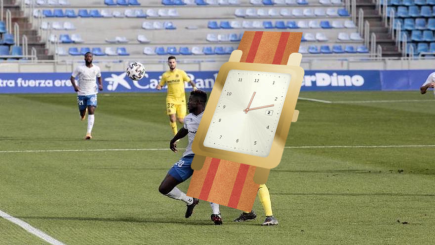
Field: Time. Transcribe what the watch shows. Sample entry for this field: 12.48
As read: 12.12
